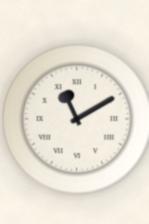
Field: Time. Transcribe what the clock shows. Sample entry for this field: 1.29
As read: 11.10
